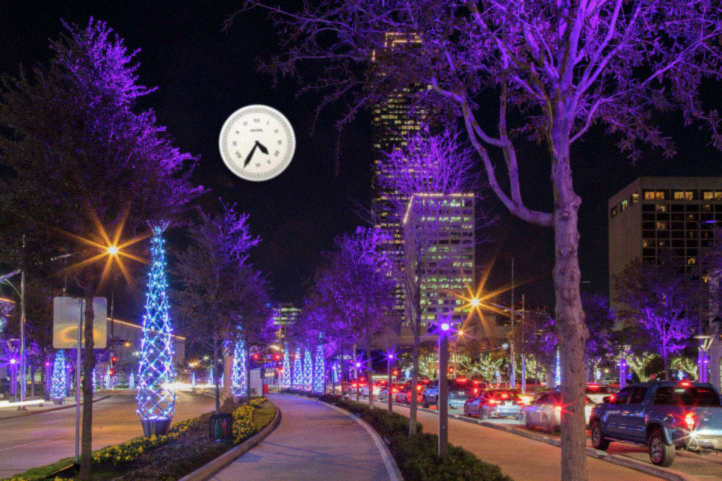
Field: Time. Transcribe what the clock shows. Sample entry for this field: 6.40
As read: 4.35
